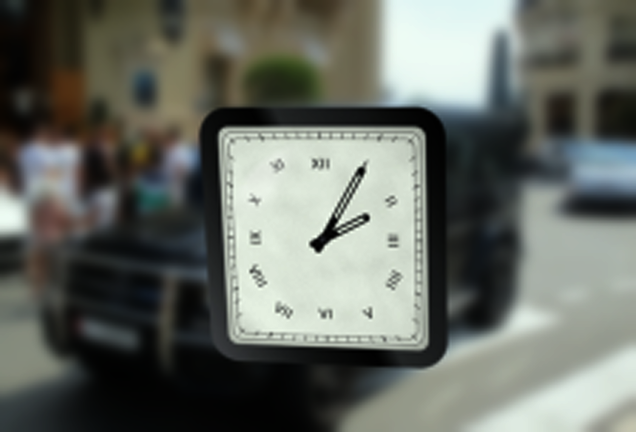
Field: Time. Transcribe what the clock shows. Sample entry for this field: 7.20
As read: 2.05
